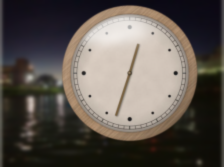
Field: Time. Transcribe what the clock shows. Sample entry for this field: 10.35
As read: 12.33
